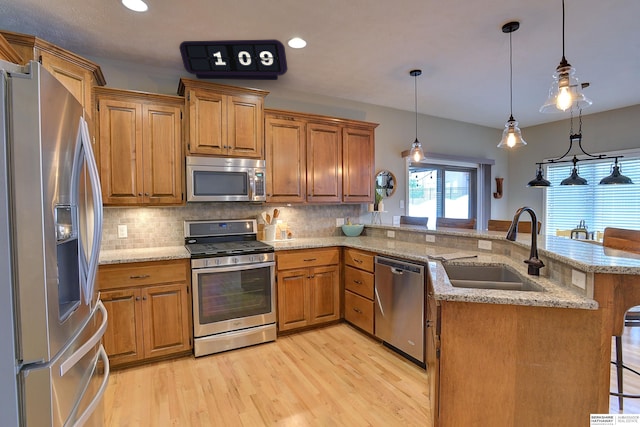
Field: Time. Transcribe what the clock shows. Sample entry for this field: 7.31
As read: 1.09
